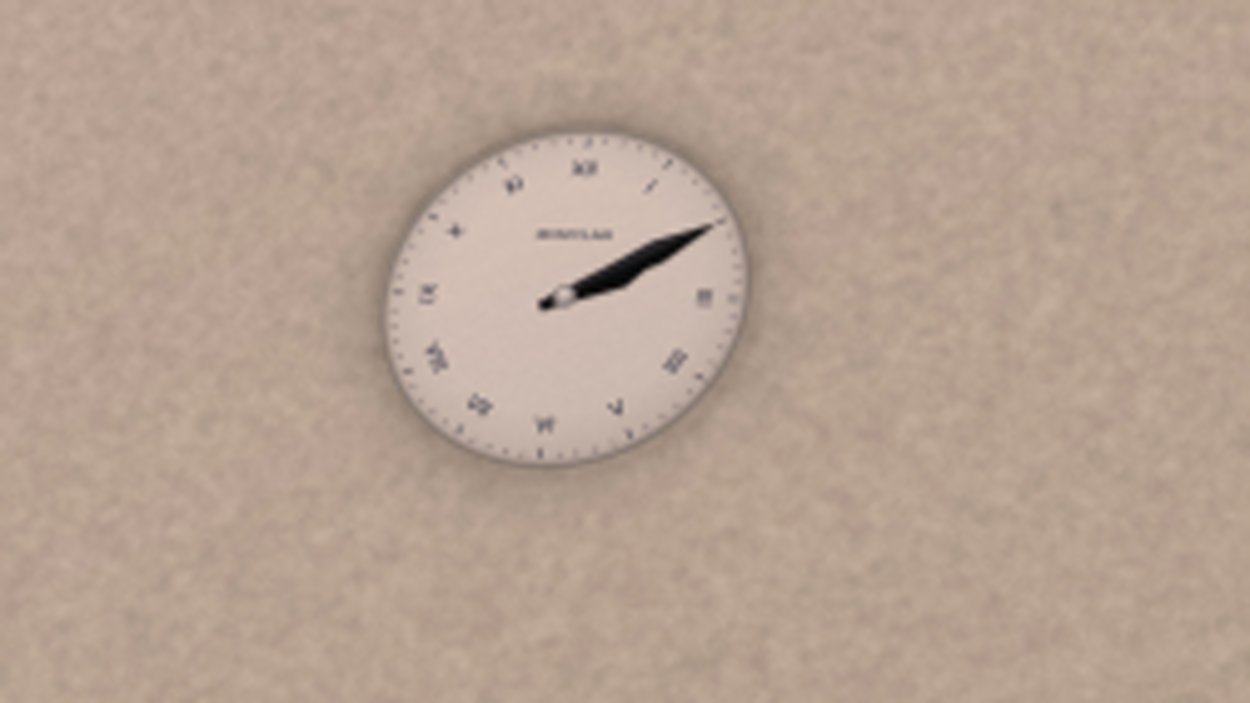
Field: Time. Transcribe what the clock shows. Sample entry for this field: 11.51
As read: 2.10
